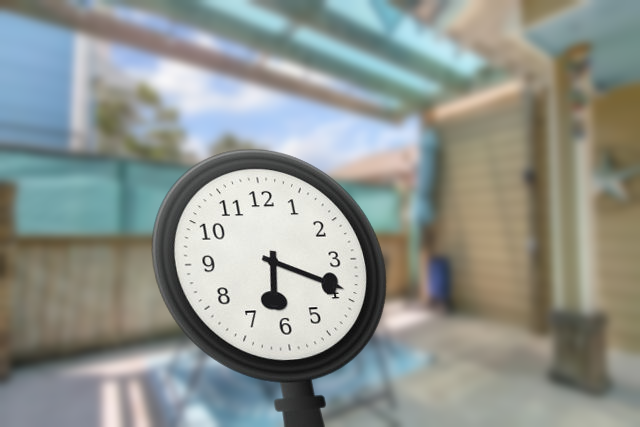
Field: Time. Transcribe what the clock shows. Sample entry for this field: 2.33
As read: 6.19
